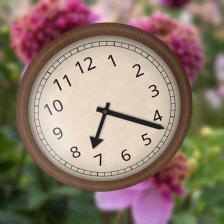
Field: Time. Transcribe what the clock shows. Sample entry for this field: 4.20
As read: 7.22
